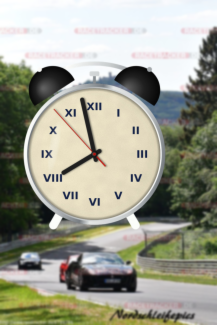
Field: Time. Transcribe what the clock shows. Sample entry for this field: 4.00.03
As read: 7.57.53
